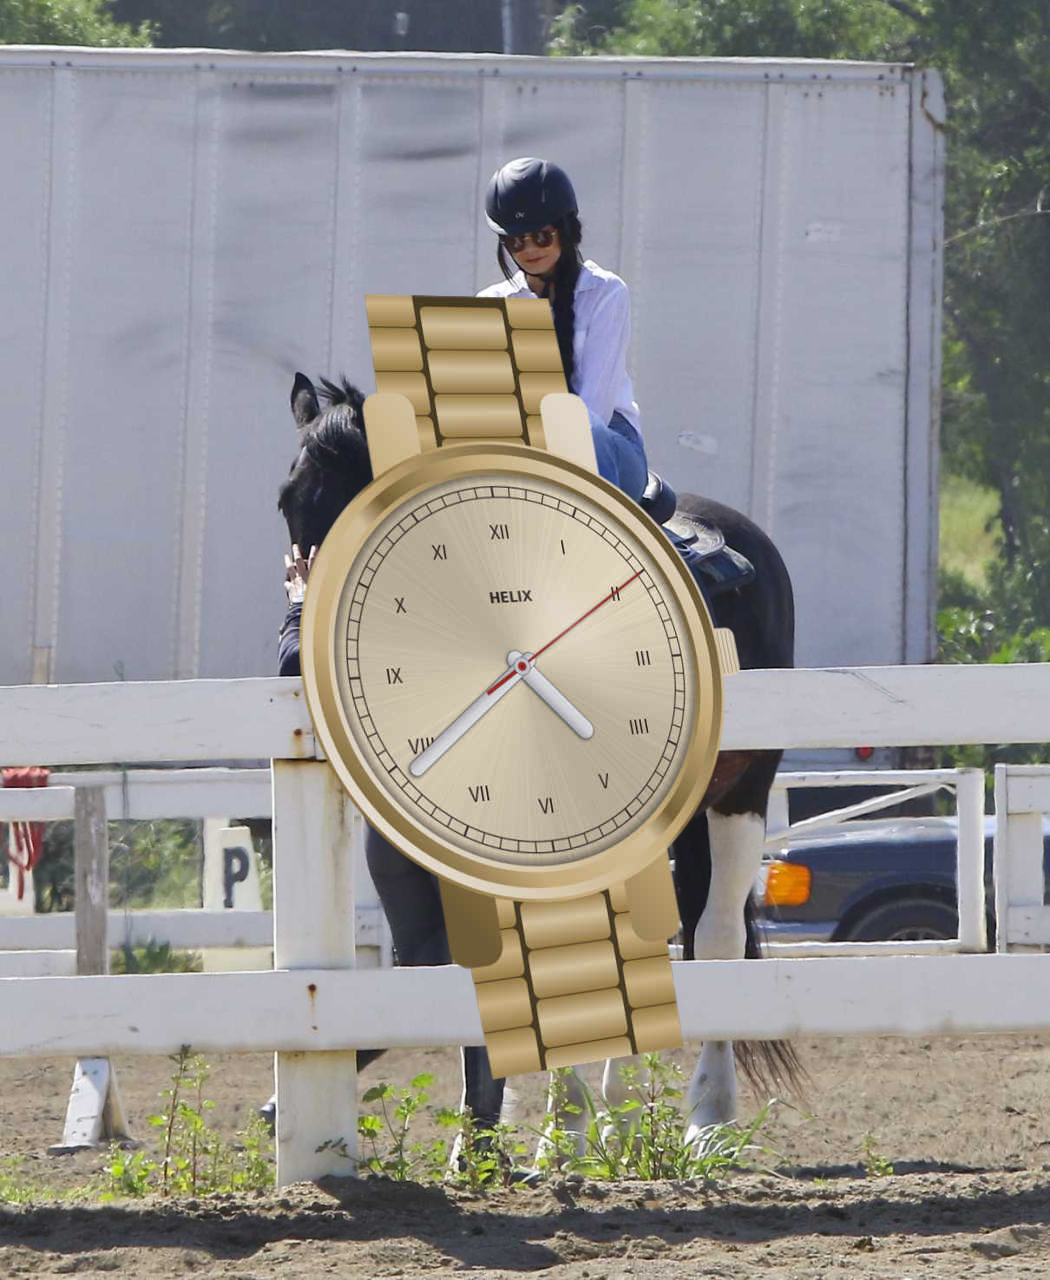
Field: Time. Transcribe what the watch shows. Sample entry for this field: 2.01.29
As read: 4.39.10
